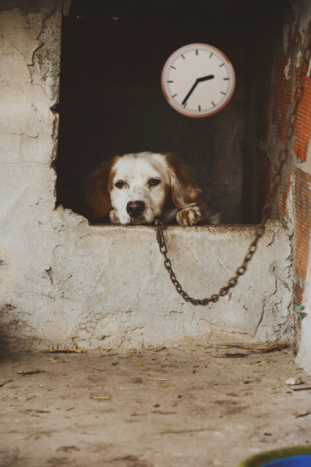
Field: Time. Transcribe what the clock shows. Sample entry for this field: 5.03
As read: 2.36
